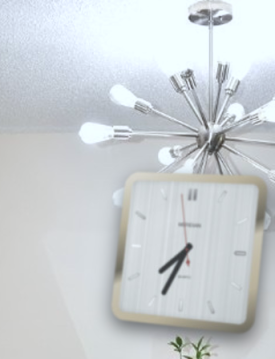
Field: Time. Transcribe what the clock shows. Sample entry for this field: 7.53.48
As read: 7.33.58
